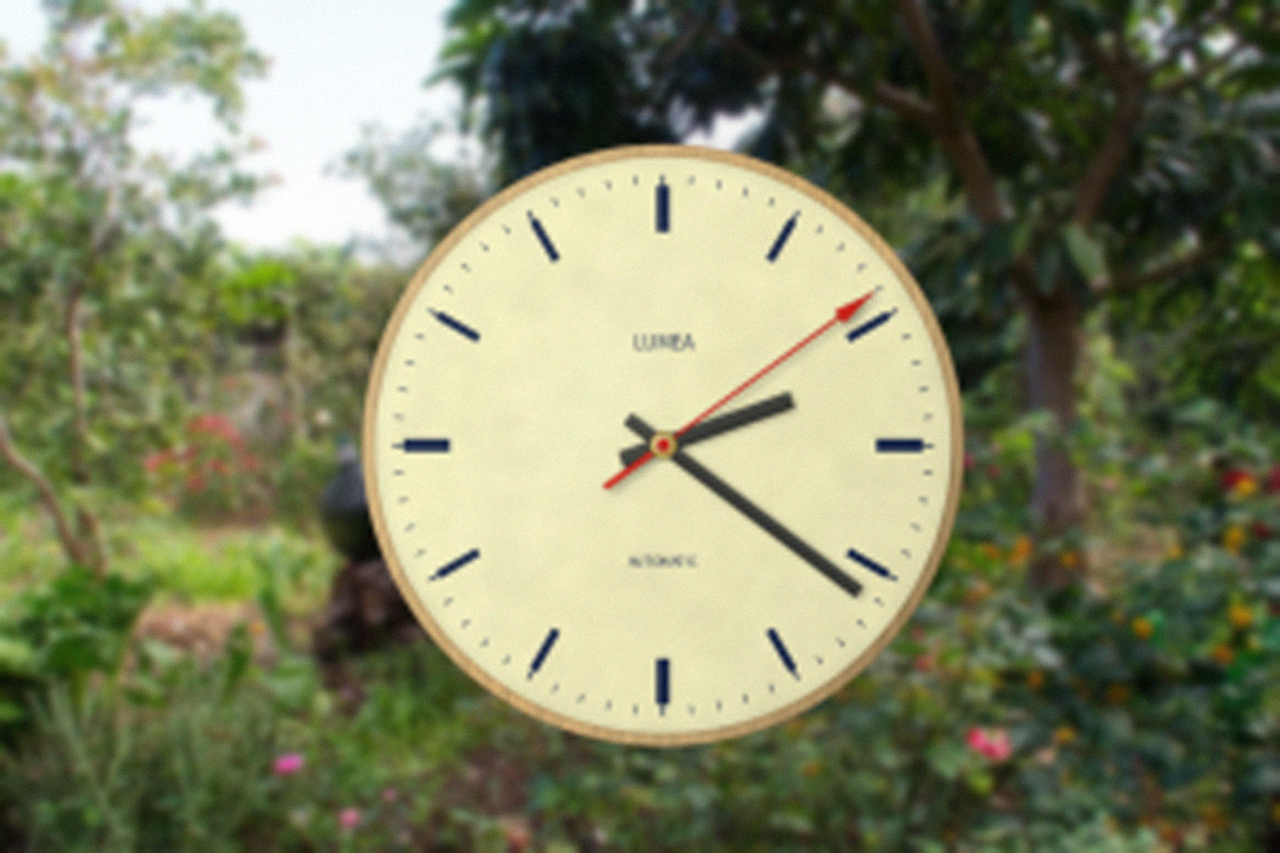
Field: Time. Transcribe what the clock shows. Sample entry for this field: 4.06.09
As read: 2.21.09
